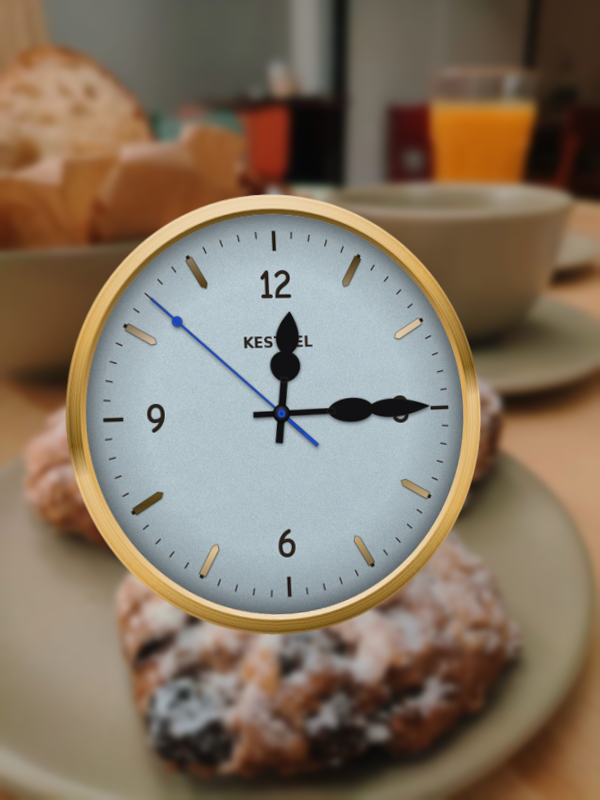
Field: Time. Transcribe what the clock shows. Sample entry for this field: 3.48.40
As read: 12.14.52
